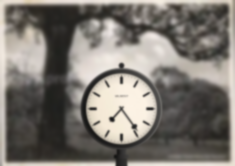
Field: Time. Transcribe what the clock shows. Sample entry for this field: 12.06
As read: 7.24
